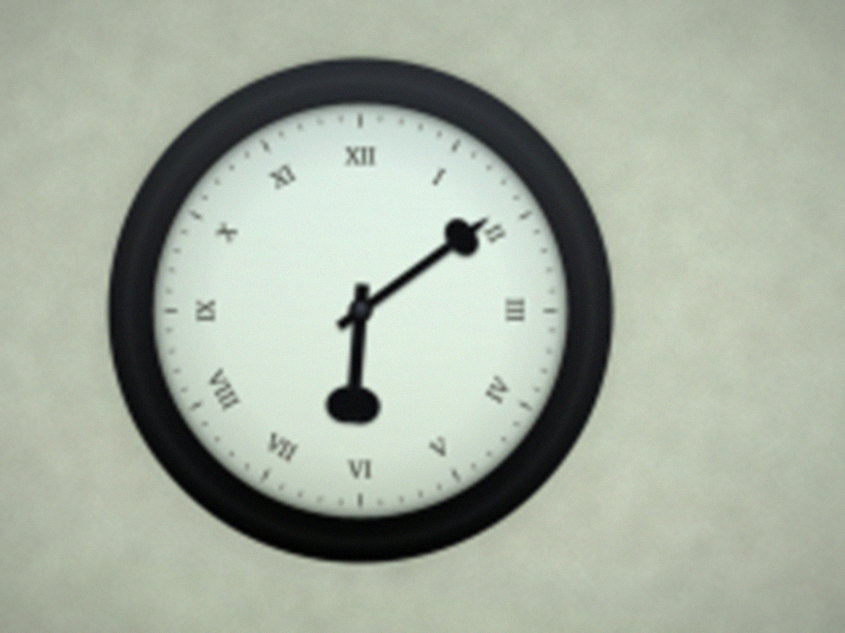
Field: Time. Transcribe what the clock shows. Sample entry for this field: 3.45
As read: 6.09
